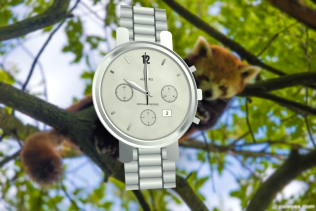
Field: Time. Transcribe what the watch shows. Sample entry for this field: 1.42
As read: 10.00
